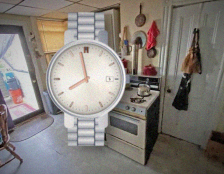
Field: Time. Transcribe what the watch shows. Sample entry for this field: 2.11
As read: 7.58
